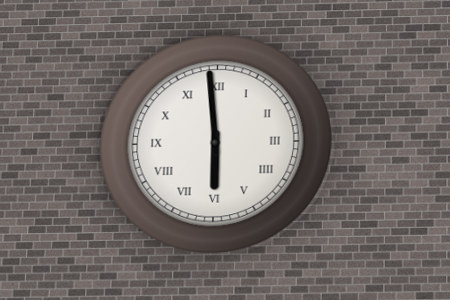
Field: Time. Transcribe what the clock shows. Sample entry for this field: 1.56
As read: 5.59
